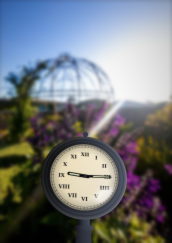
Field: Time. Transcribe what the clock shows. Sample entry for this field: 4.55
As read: 9.15
